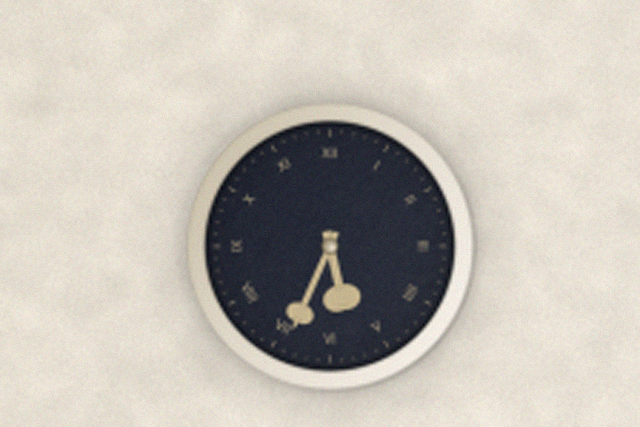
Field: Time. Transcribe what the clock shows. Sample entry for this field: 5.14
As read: 5.34
